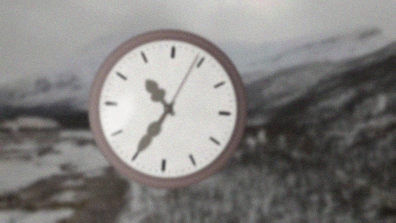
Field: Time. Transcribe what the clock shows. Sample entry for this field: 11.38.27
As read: 10.35.04
